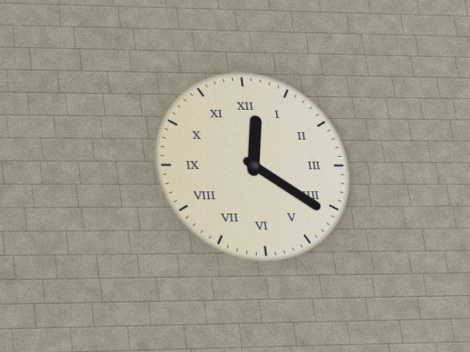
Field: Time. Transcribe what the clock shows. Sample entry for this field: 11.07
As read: 12.21
